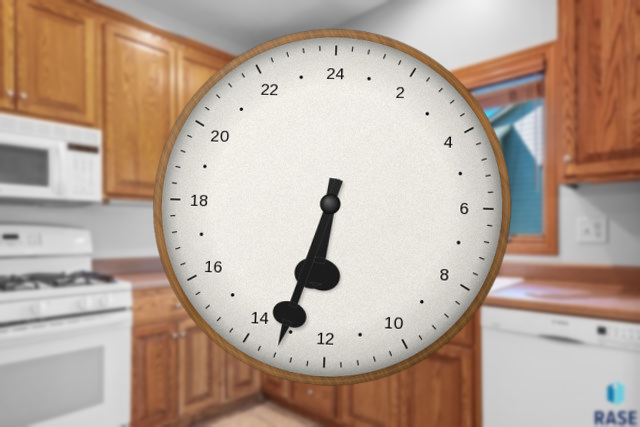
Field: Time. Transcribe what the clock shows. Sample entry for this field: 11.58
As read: 12.33
